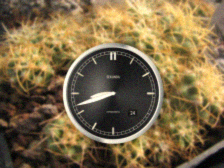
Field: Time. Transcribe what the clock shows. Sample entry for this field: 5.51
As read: 8.42
